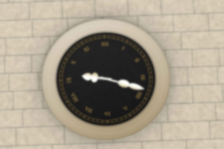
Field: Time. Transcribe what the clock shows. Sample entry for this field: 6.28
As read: 9.18
